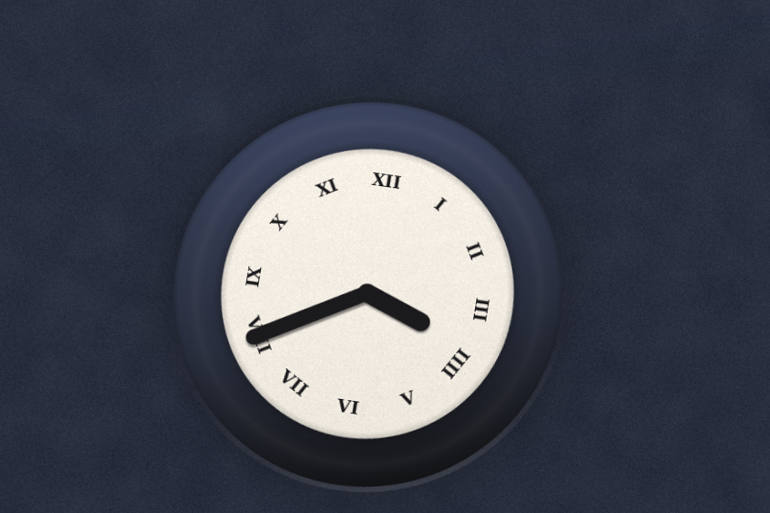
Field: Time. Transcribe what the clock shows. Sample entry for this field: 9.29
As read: 3.40
